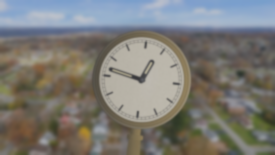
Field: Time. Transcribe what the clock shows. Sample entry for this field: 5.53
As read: 12.47
